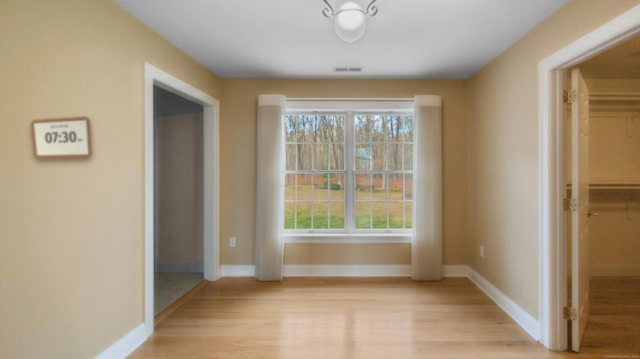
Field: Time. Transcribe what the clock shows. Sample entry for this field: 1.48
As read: 7.30
